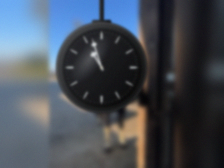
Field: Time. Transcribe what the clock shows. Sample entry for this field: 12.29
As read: 10.57
